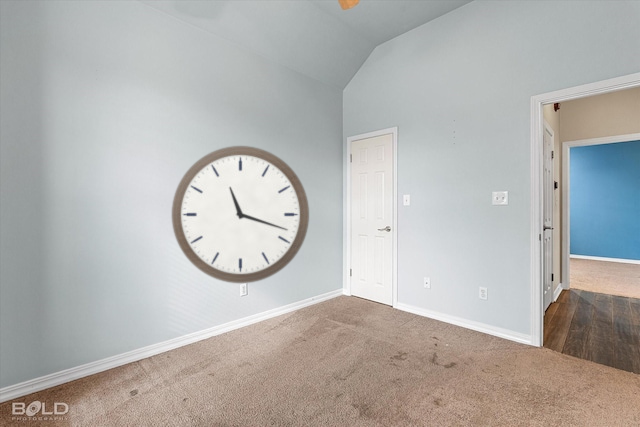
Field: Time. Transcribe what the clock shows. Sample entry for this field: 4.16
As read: 11.18
